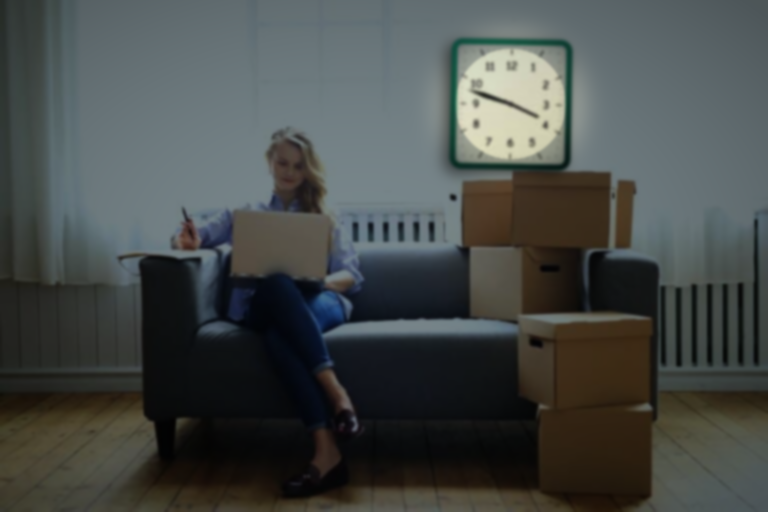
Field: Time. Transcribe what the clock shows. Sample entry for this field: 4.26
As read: 3.48
